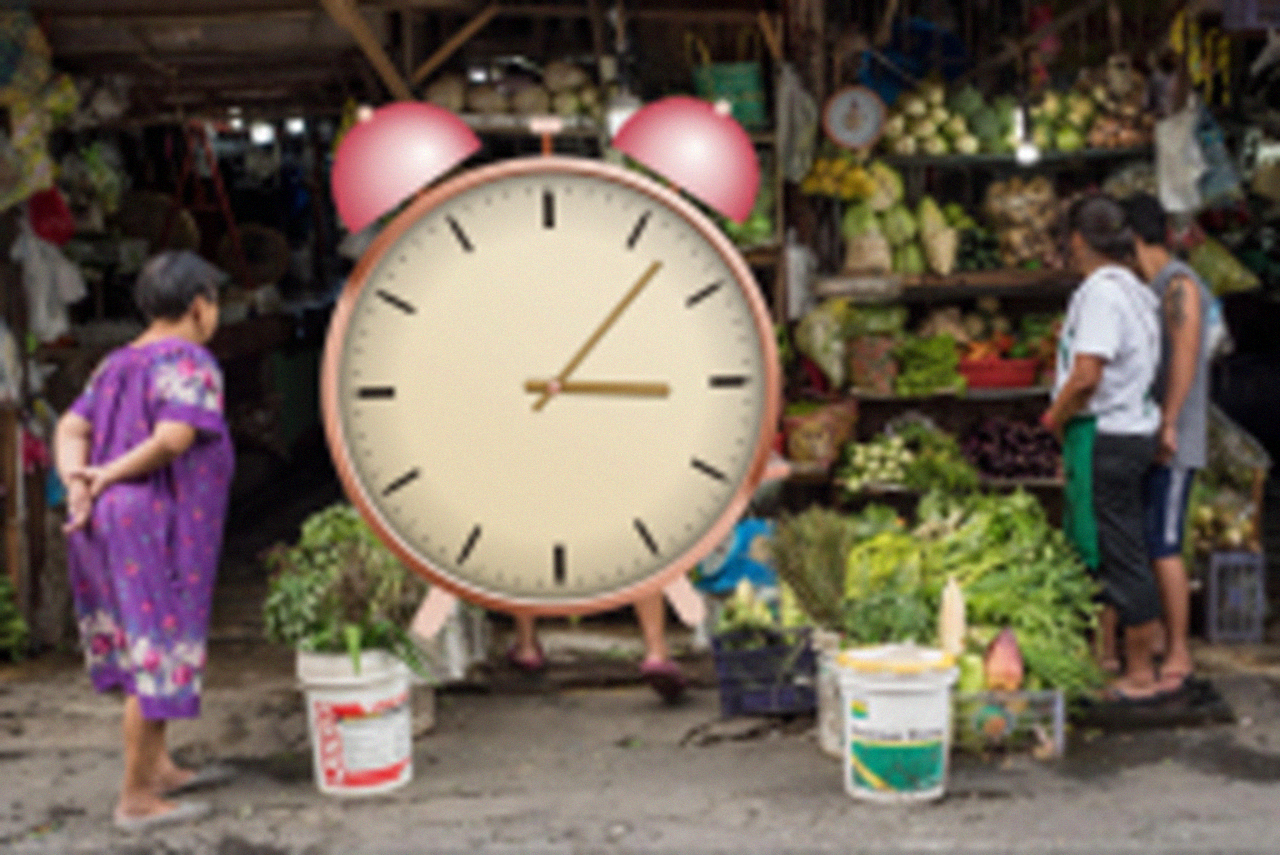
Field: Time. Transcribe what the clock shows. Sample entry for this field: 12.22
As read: 3.07
